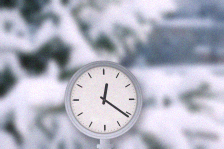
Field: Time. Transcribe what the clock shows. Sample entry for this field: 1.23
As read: 12.21
